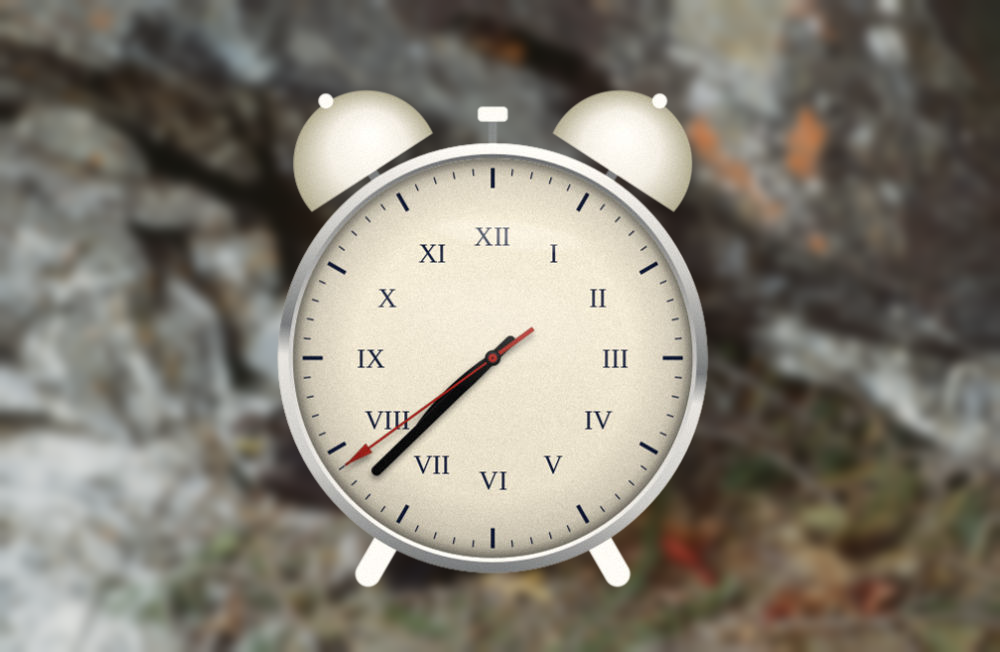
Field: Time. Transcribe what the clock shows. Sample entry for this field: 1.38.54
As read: 7.37.39
